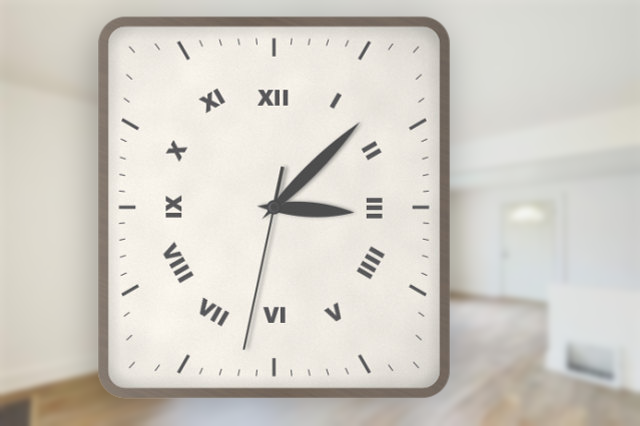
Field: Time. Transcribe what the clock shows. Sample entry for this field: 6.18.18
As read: 3.07.32
